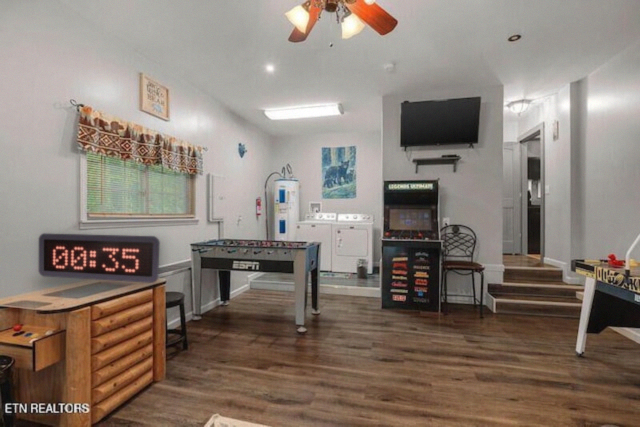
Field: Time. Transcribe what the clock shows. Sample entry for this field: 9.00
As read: 0.35
